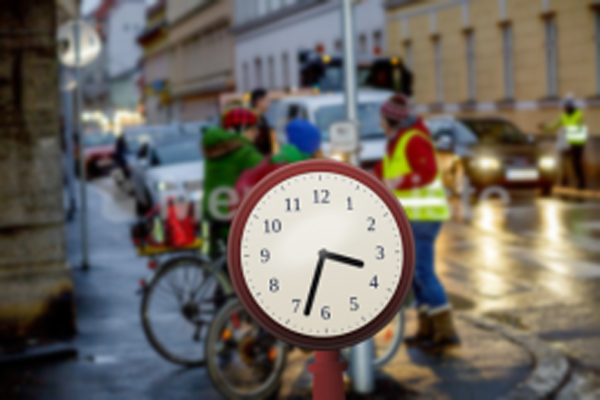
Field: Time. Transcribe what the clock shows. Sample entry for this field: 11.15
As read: 3.33
